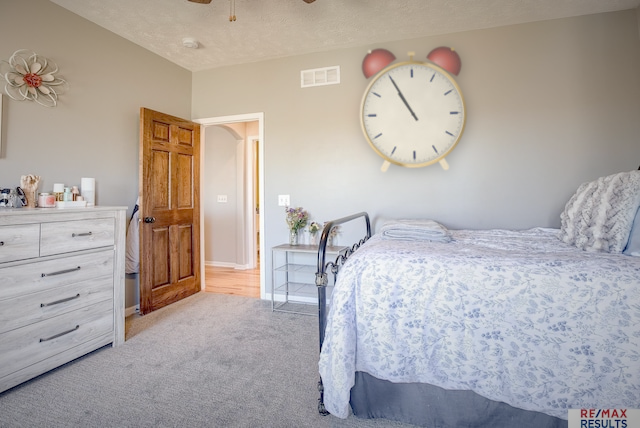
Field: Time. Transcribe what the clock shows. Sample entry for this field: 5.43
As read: 10.55
